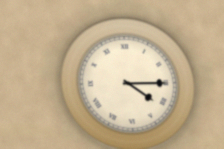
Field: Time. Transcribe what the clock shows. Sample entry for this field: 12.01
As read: 4.15
